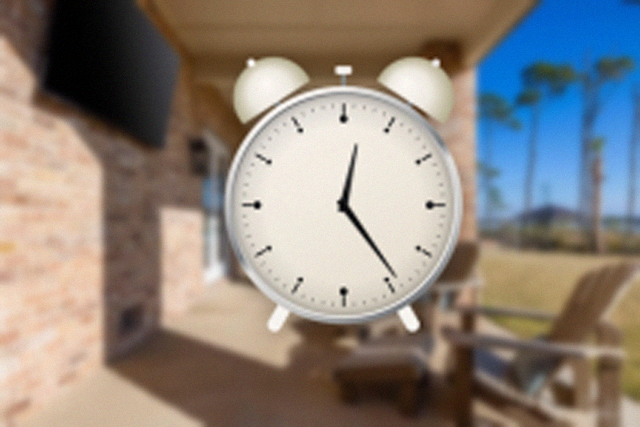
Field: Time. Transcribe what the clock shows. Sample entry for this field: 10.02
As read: 12.24
